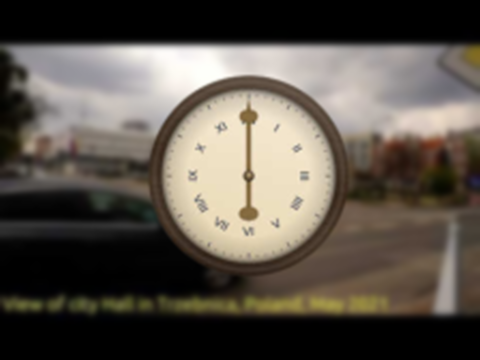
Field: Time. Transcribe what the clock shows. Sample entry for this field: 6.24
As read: 6.00
